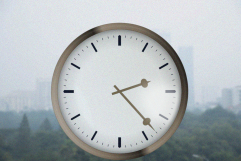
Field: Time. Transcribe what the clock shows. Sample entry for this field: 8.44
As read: 2.23
